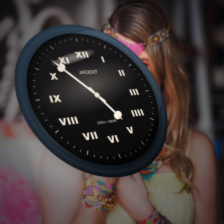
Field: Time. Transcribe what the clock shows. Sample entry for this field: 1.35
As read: 4.53
